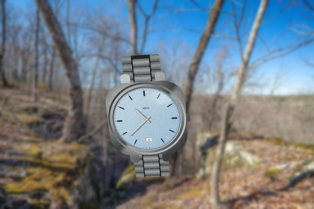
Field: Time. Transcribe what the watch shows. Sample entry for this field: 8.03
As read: 10.38
